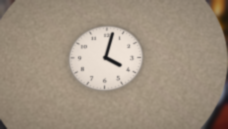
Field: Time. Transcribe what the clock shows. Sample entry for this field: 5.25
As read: 4.02
